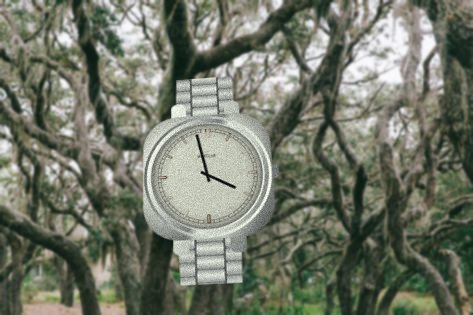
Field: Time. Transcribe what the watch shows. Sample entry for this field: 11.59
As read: 3.58
